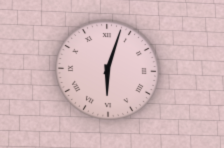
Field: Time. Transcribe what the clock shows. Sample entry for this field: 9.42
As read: 6.03
